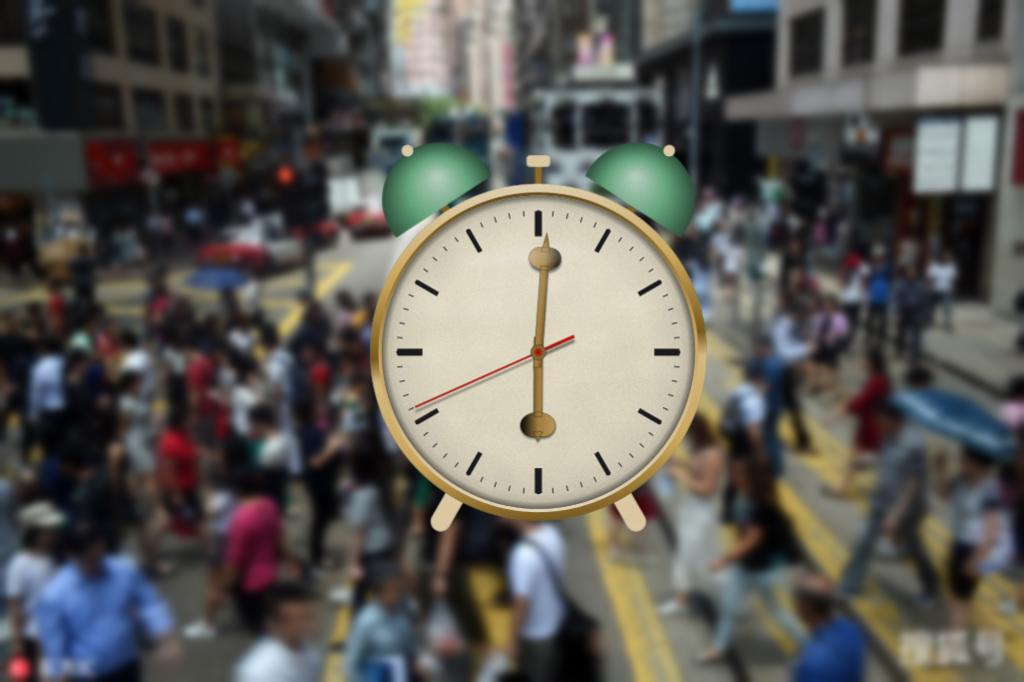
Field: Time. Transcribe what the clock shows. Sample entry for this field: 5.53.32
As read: 6.00.41
